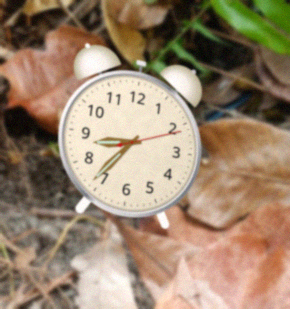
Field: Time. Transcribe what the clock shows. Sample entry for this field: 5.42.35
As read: 8.36.11
